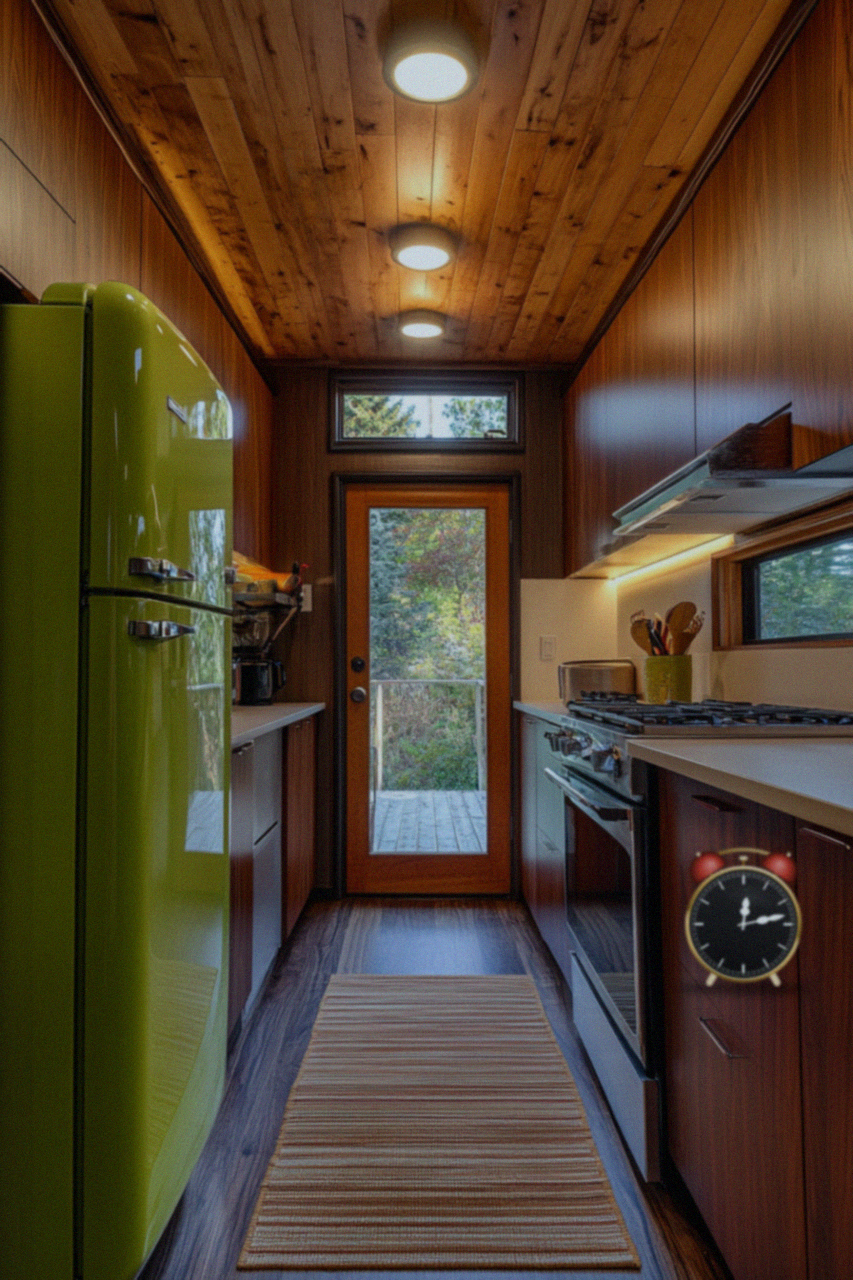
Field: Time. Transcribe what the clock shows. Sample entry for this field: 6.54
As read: 12.13
